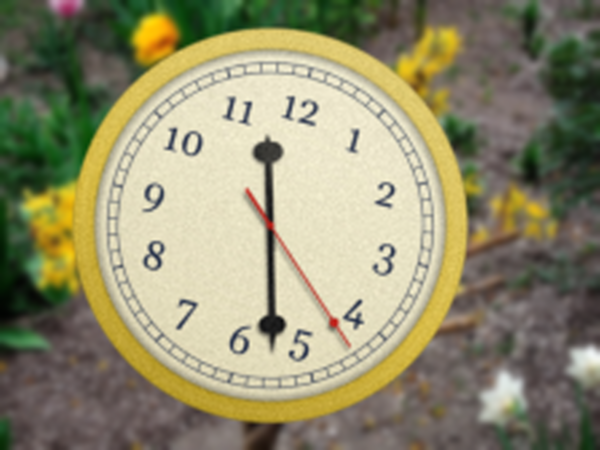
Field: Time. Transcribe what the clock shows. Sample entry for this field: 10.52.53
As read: 11.27.22
